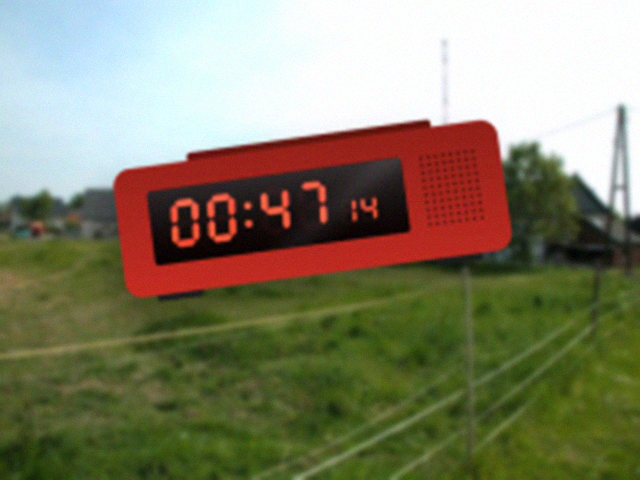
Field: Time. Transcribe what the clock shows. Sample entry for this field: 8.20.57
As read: 0.47.14
